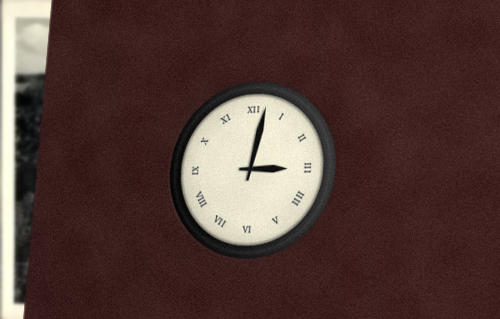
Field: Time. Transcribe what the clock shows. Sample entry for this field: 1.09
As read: 3.02
